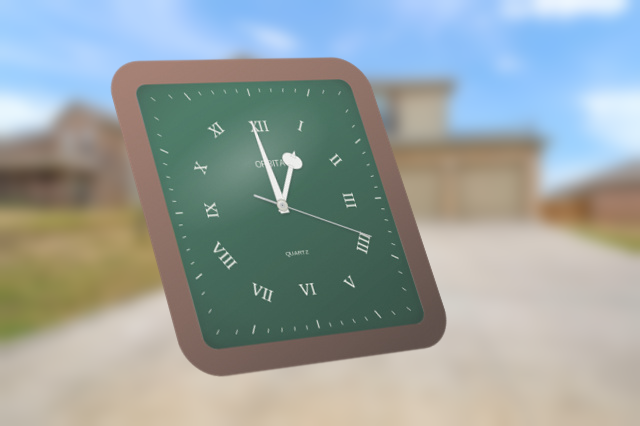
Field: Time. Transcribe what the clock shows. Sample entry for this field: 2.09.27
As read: 12.59.19
